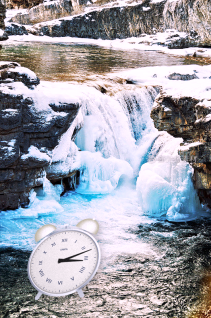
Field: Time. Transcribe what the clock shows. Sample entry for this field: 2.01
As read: 3.12
